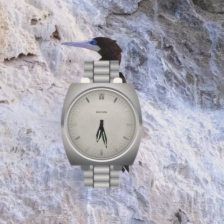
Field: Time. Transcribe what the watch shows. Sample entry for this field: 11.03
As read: 6.28
